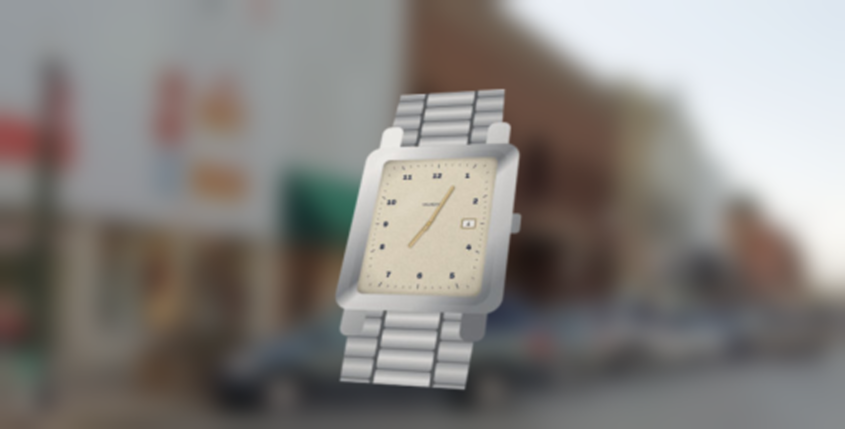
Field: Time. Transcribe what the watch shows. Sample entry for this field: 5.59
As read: 7.04
